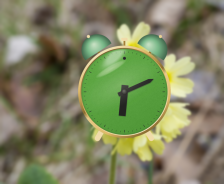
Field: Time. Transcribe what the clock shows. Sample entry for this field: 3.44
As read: 6.11
